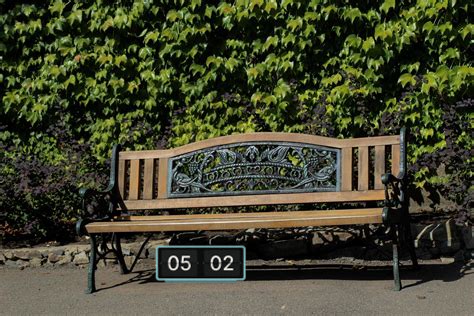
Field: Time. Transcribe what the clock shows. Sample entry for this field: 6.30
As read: 5.02
